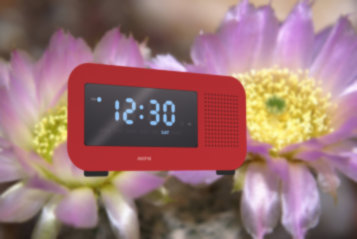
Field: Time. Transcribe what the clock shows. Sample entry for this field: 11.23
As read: 12.30
